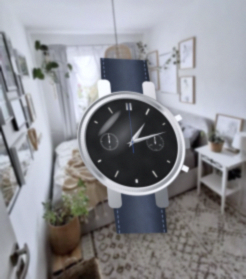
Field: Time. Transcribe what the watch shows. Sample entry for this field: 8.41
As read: 1.12
